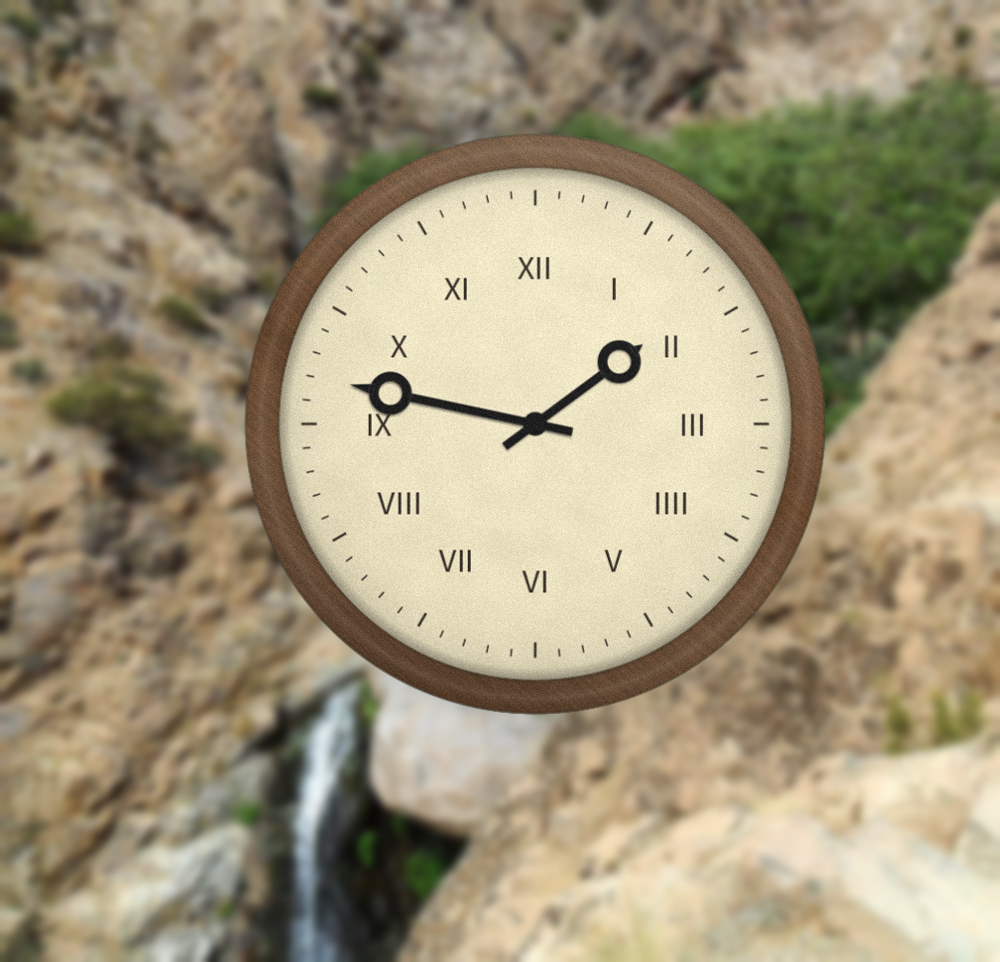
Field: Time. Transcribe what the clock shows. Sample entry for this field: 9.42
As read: 1.47
